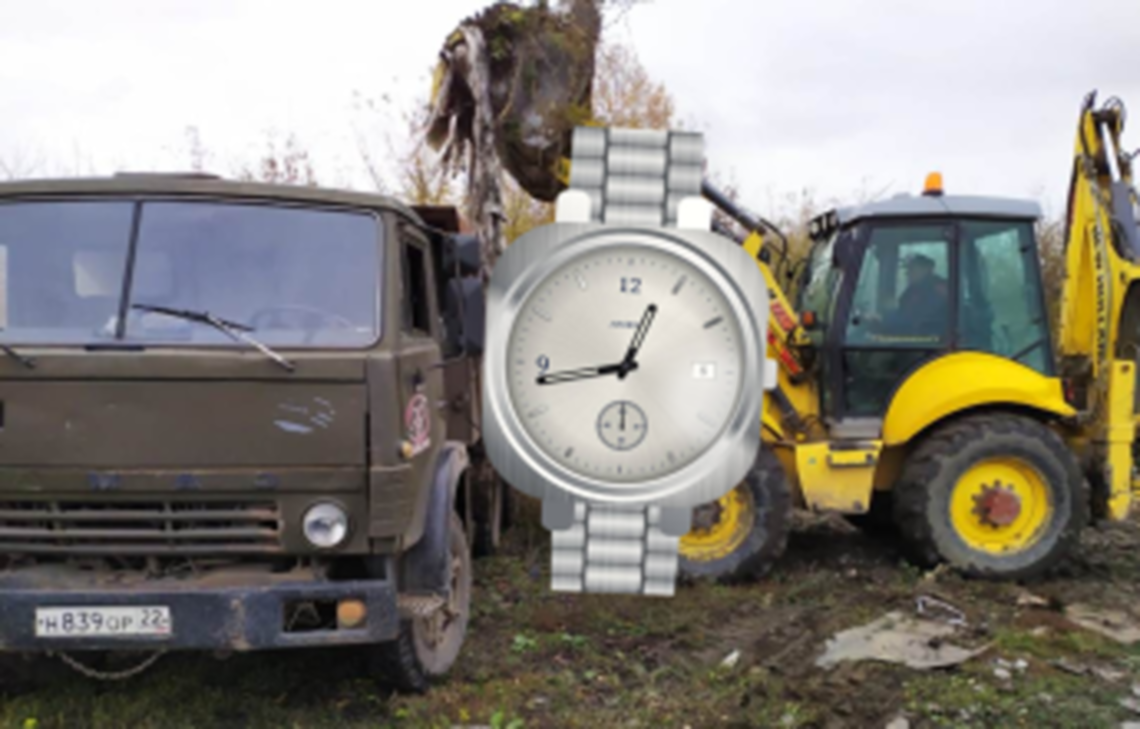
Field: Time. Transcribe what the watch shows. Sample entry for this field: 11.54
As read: 12.43
